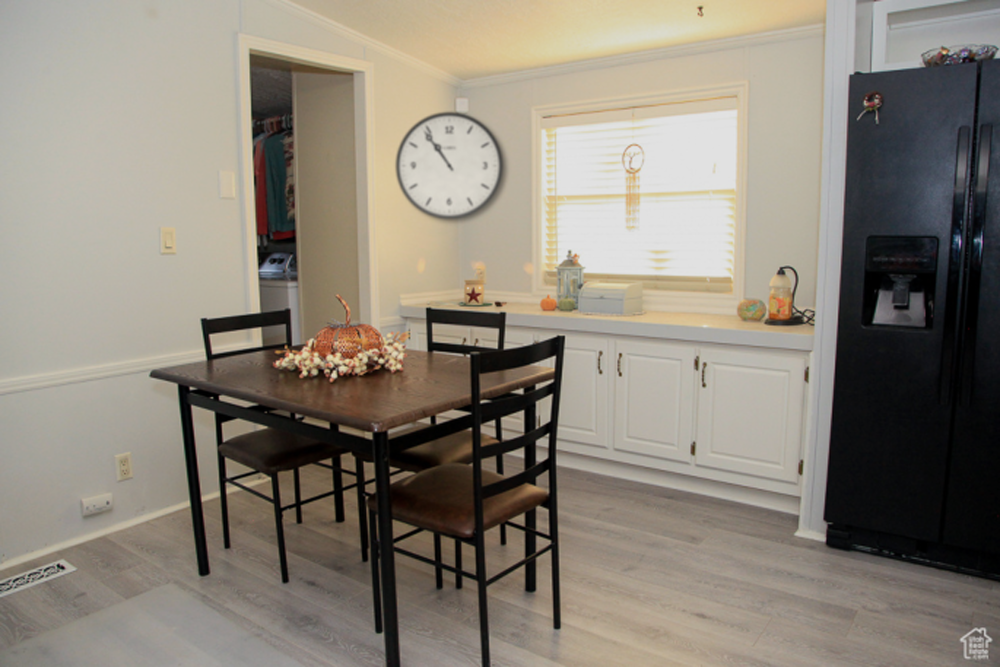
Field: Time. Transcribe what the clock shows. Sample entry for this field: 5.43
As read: 10.54
